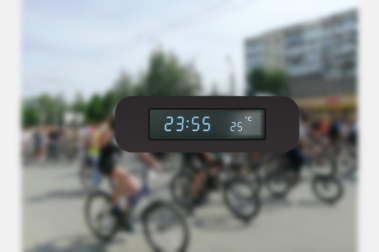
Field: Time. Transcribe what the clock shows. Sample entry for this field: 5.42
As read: 23.55
